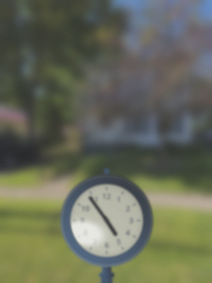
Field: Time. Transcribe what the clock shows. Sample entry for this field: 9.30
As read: 4.54
